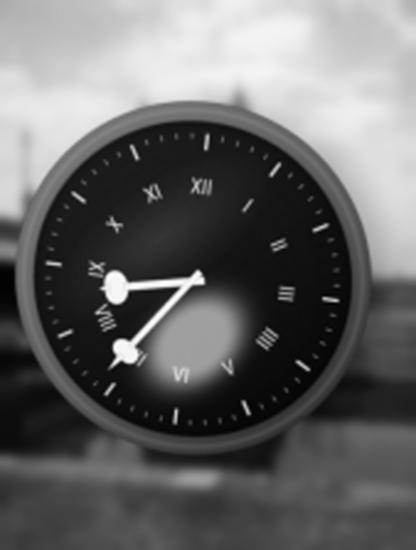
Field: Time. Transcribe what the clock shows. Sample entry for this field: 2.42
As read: 8.36
